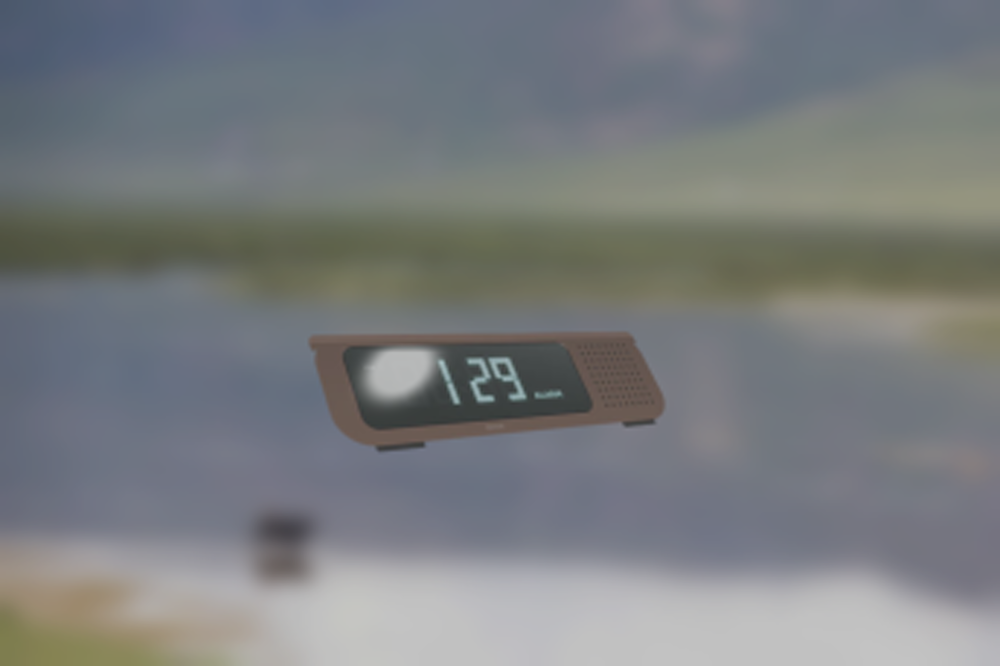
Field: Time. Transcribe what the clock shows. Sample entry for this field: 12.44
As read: 1.29
